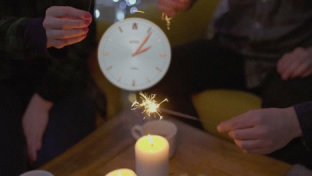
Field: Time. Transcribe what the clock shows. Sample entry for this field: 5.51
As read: 2.06
